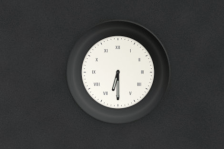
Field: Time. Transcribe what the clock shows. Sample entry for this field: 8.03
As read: 6.30
